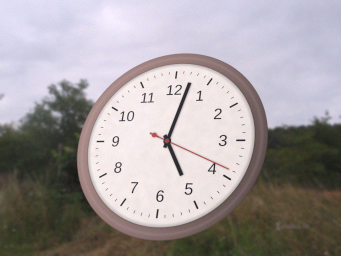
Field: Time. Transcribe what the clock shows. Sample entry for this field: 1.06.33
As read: 5.02.19
